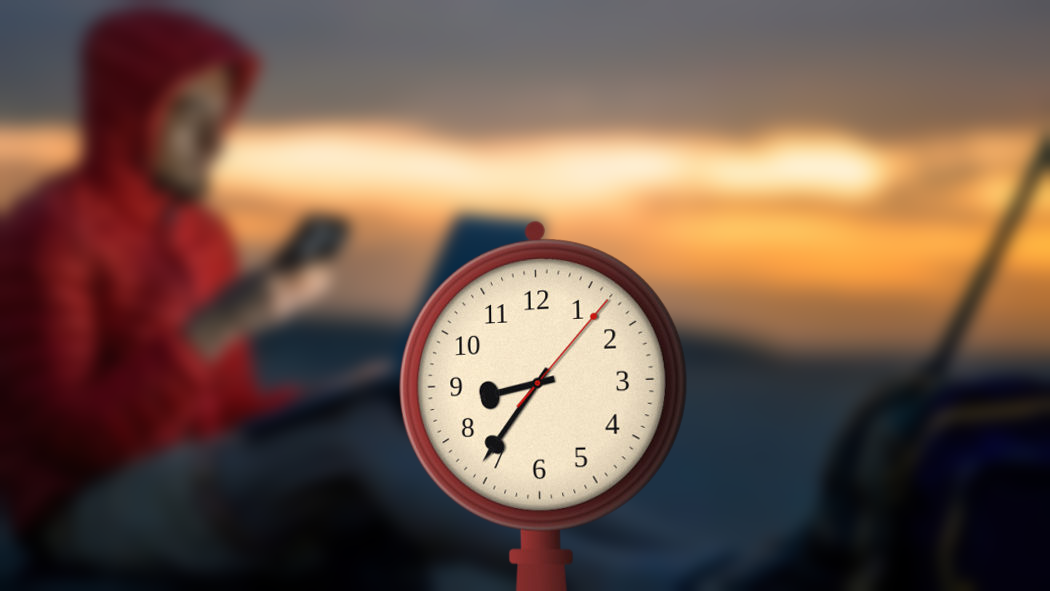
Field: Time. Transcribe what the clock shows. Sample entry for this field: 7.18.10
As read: 8.36.07
